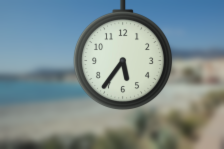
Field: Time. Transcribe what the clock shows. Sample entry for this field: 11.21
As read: 5.36
